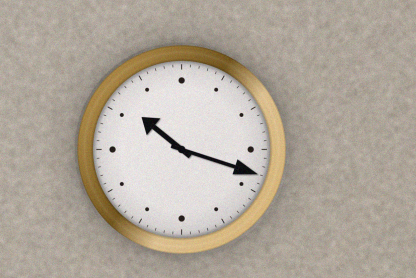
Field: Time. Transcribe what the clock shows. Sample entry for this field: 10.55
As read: 10.18
